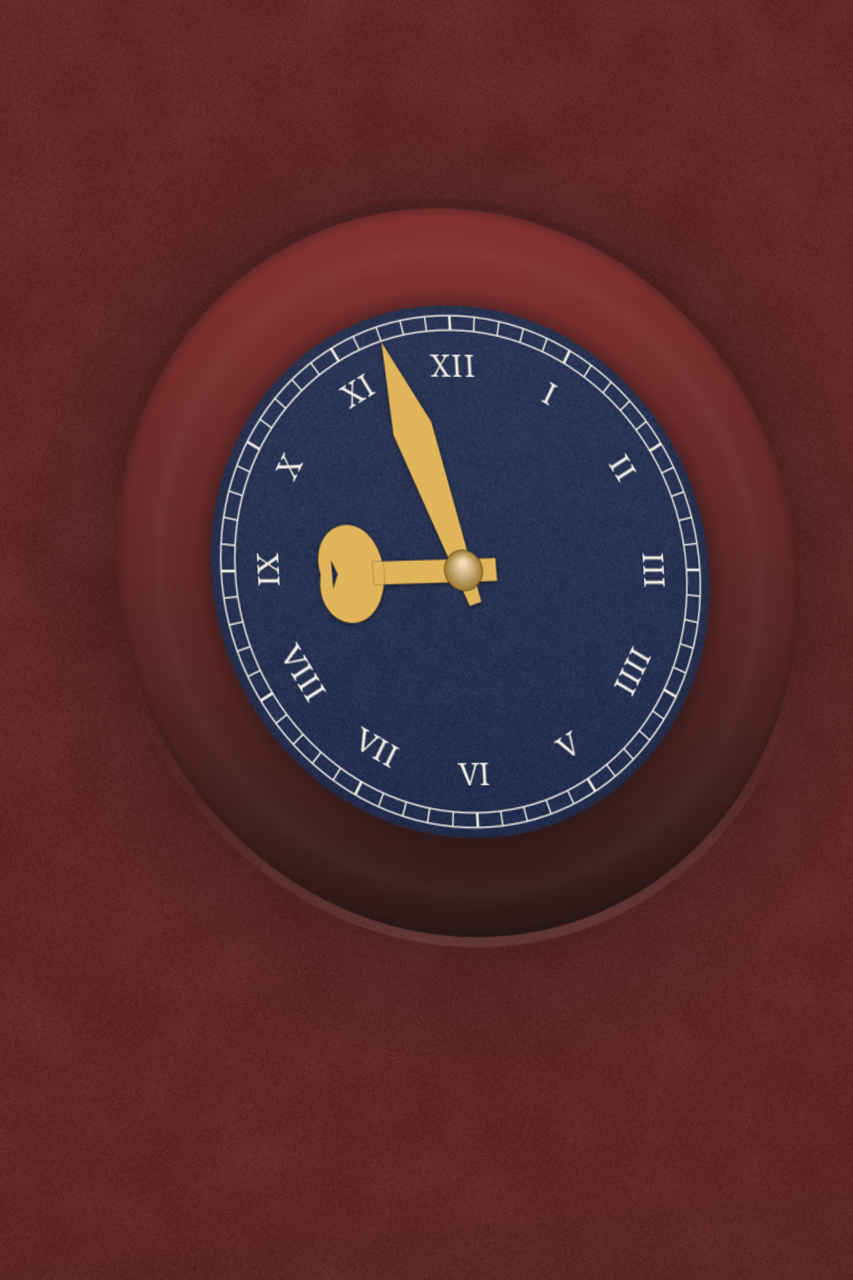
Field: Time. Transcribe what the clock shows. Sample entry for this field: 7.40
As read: 8.57
